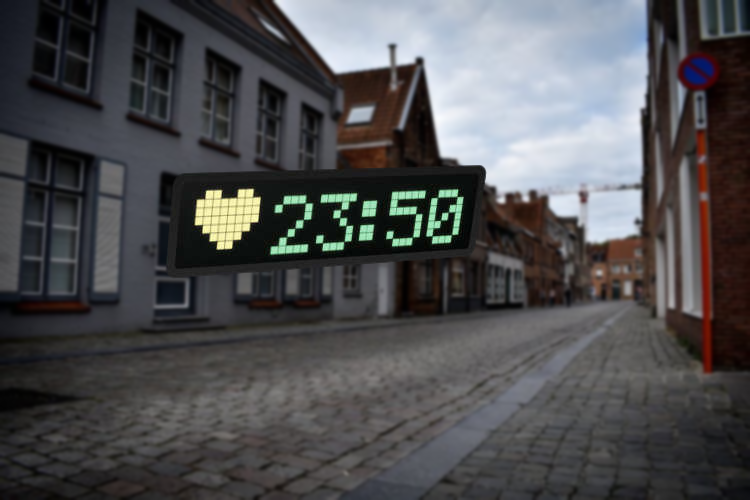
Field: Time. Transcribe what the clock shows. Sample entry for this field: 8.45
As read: 23.50
